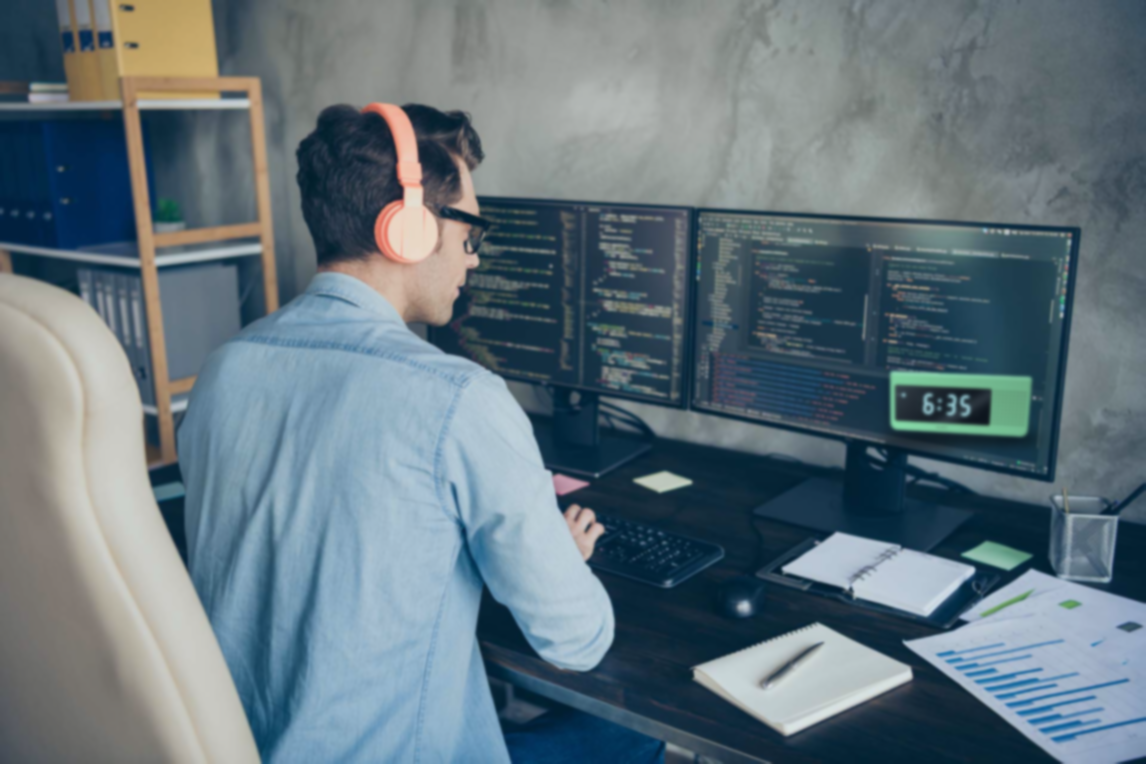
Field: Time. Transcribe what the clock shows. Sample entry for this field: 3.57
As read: 6.35
